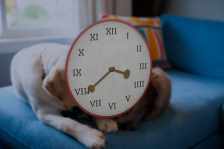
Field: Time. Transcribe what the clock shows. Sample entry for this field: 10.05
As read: 3.39
